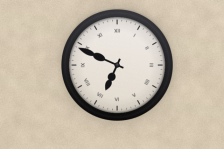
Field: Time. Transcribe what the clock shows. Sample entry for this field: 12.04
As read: 6.49
